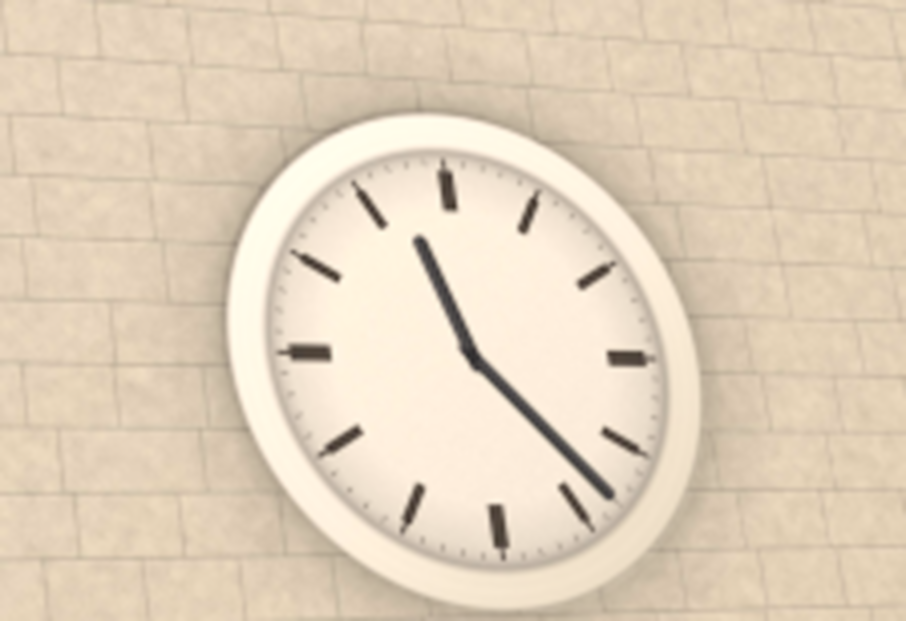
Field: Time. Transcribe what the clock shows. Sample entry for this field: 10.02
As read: 11.23
